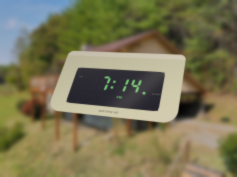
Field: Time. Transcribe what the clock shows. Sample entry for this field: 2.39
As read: 7.14
